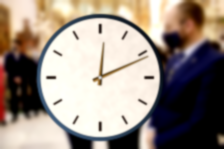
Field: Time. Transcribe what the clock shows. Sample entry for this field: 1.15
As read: 12.11
